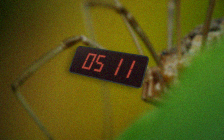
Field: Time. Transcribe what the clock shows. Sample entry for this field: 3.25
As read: 5.11
